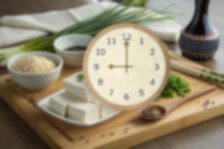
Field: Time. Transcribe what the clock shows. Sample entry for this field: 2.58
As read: 9.00
